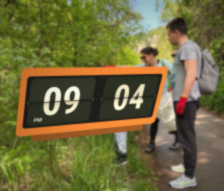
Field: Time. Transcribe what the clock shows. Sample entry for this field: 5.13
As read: 9.04
